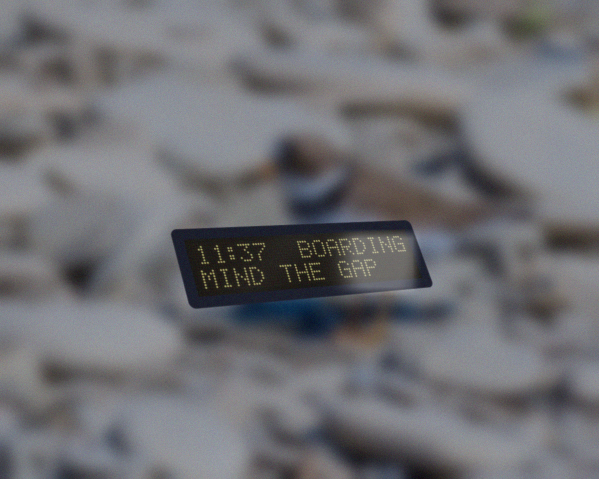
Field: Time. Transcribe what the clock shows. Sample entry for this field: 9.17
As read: 11.37
